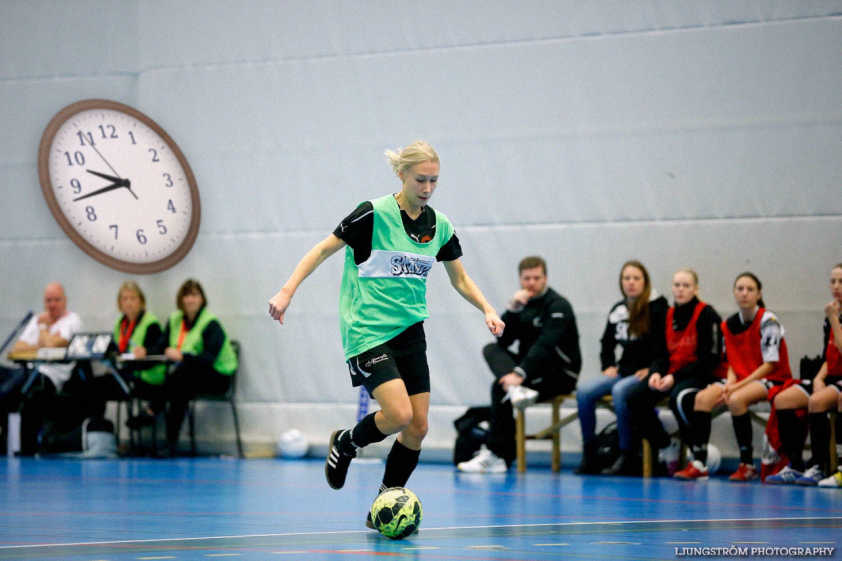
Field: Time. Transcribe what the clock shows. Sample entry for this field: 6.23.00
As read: 9.42.55
